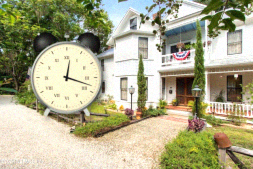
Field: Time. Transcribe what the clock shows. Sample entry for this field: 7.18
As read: 12.18
